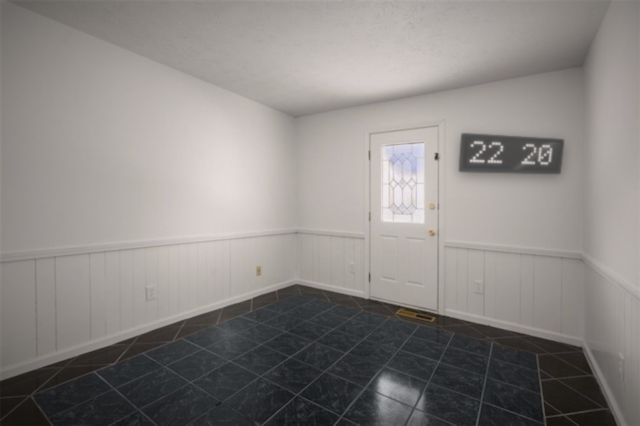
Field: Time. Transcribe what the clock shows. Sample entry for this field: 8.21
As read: 22.20
